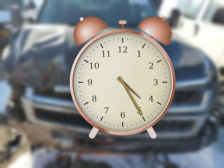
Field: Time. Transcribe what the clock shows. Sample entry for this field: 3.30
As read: 4.25
